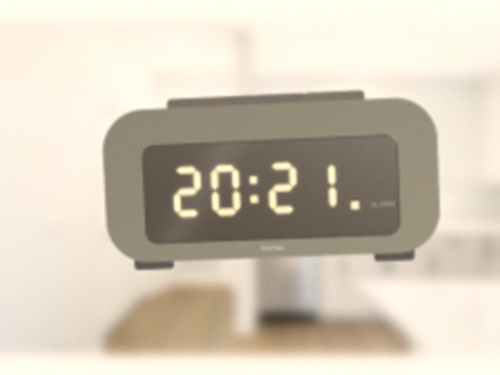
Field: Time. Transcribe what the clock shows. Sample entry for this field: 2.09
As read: 20.21
